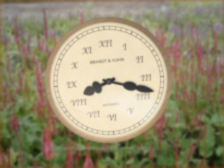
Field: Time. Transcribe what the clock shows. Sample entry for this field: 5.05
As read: 8.18
